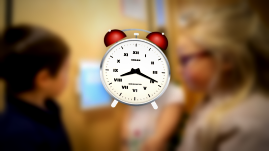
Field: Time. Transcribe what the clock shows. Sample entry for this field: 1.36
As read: 8.19
